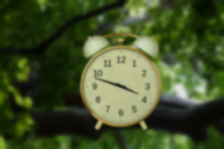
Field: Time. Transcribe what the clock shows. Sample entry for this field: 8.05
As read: 3.48
